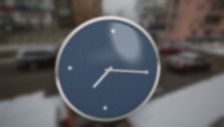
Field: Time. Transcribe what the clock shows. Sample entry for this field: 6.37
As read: 7.15
